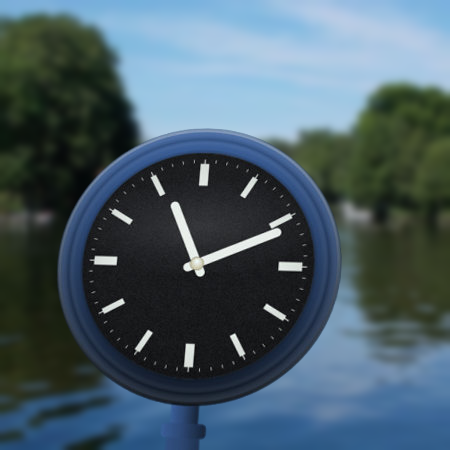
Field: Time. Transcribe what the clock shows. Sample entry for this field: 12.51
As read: 11.11
